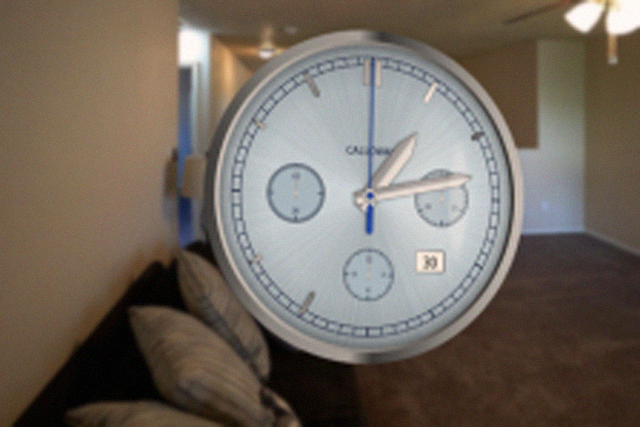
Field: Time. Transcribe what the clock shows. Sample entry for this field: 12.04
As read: 1.13
